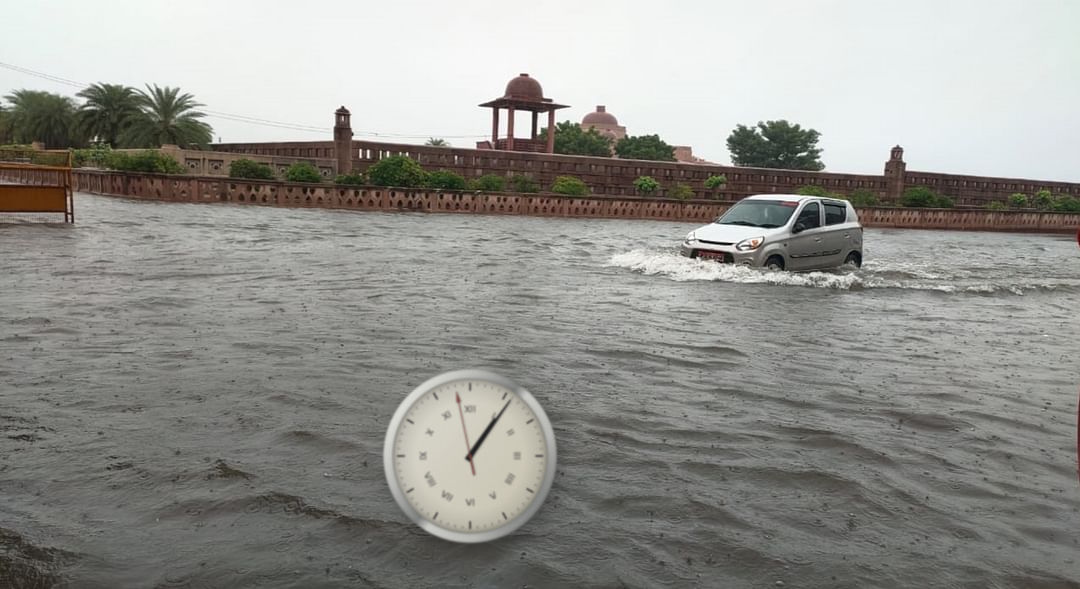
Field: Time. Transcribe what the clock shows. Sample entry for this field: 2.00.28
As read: 1.05.58
